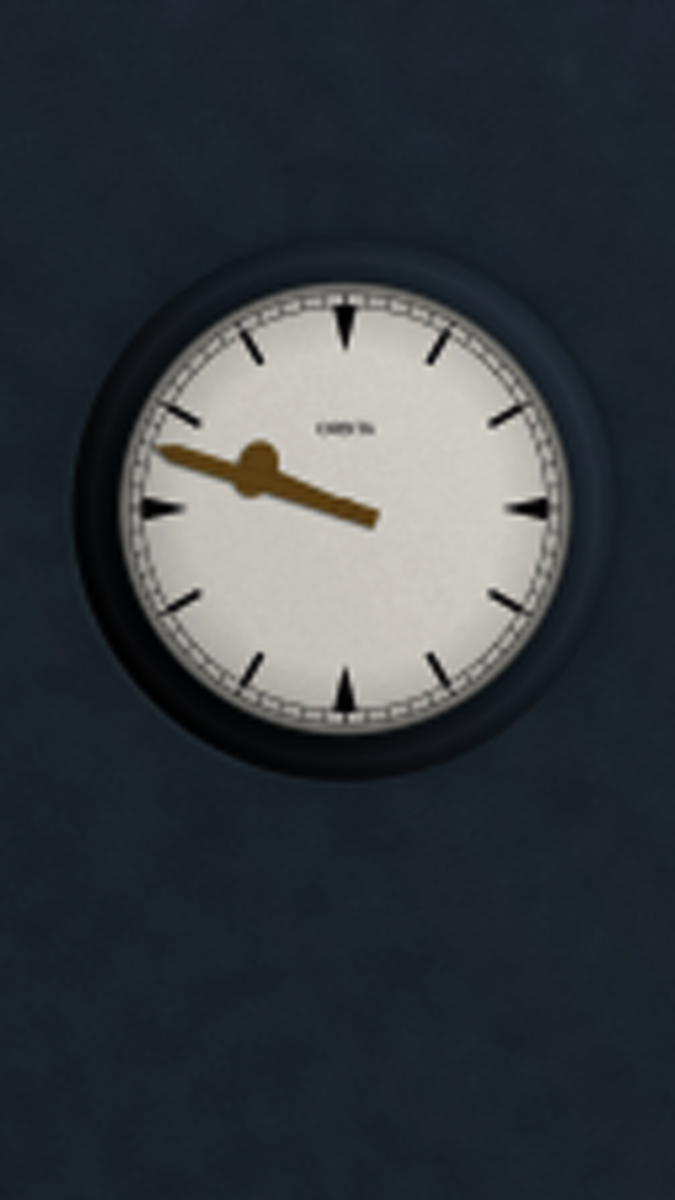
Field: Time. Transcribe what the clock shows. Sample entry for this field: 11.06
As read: 9.48
